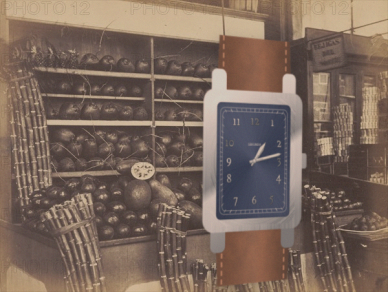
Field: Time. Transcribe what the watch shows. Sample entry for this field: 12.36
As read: 1.13
